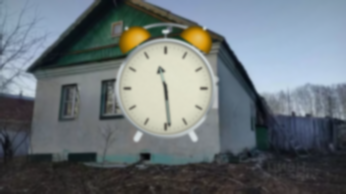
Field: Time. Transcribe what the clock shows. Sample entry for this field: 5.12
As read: 11.29
